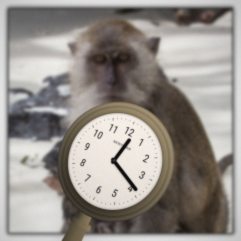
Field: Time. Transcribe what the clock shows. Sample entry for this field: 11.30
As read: 12.19
